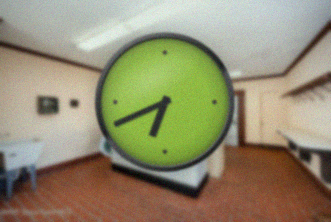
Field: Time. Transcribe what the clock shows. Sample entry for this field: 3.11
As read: 6.41
